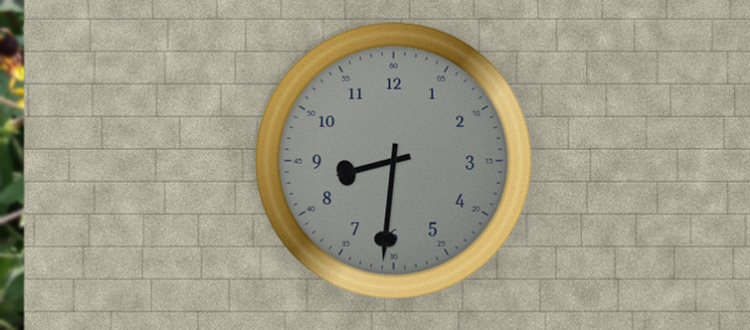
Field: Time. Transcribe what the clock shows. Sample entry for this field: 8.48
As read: 8.31
